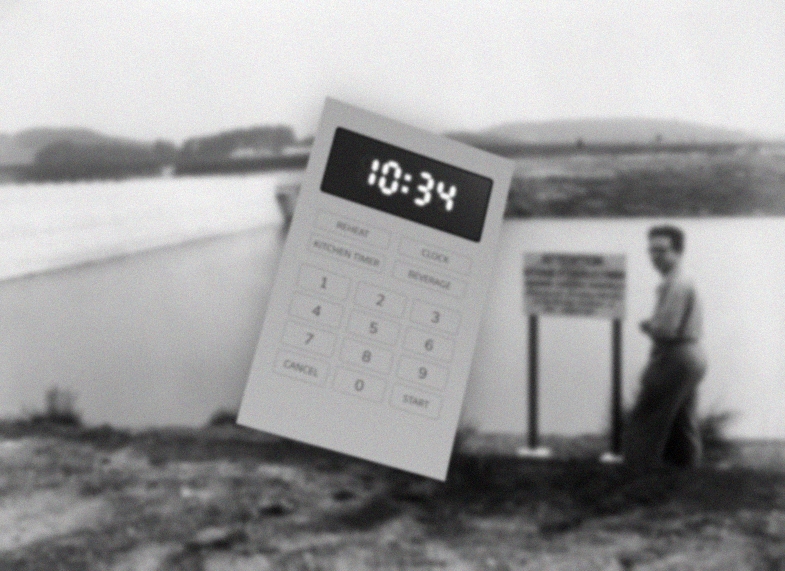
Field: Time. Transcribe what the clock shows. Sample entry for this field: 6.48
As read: 10.34
